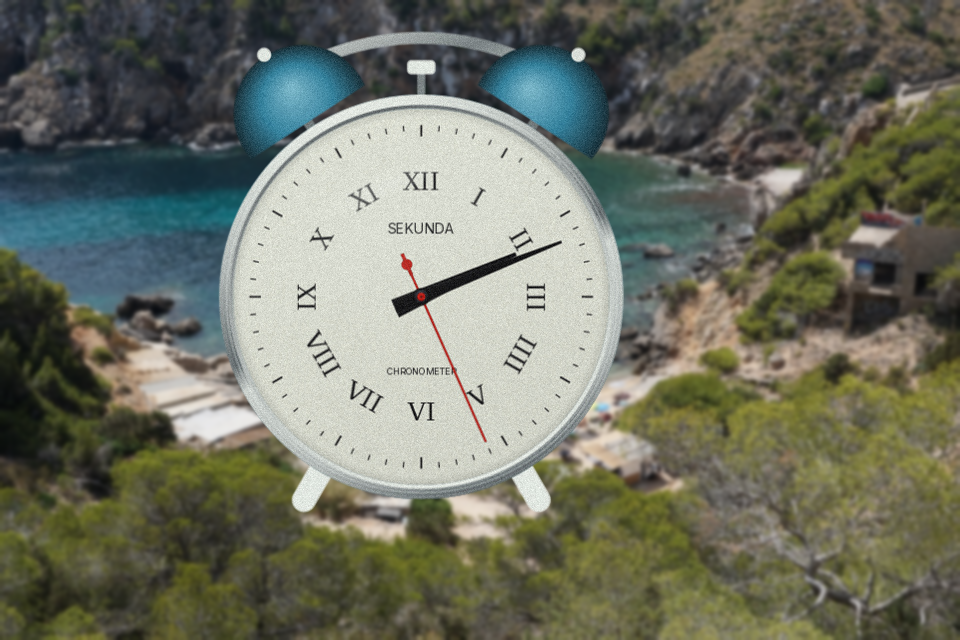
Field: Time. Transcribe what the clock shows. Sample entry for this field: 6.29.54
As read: 2.11.26
